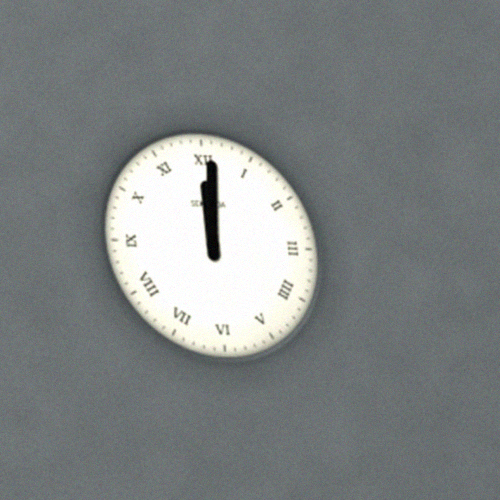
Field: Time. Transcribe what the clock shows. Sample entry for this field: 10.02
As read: 12.01
